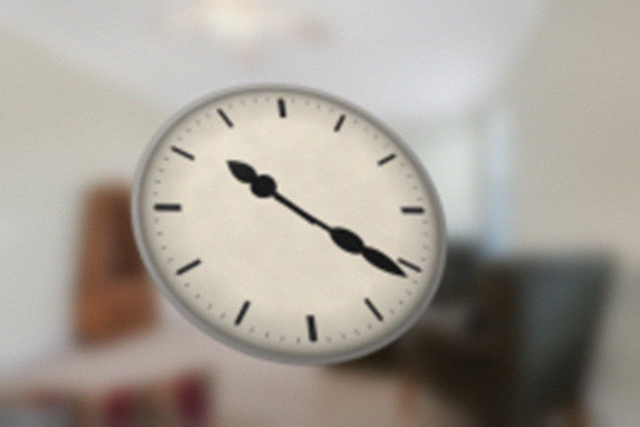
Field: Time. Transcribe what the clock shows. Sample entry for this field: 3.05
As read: 10.21
